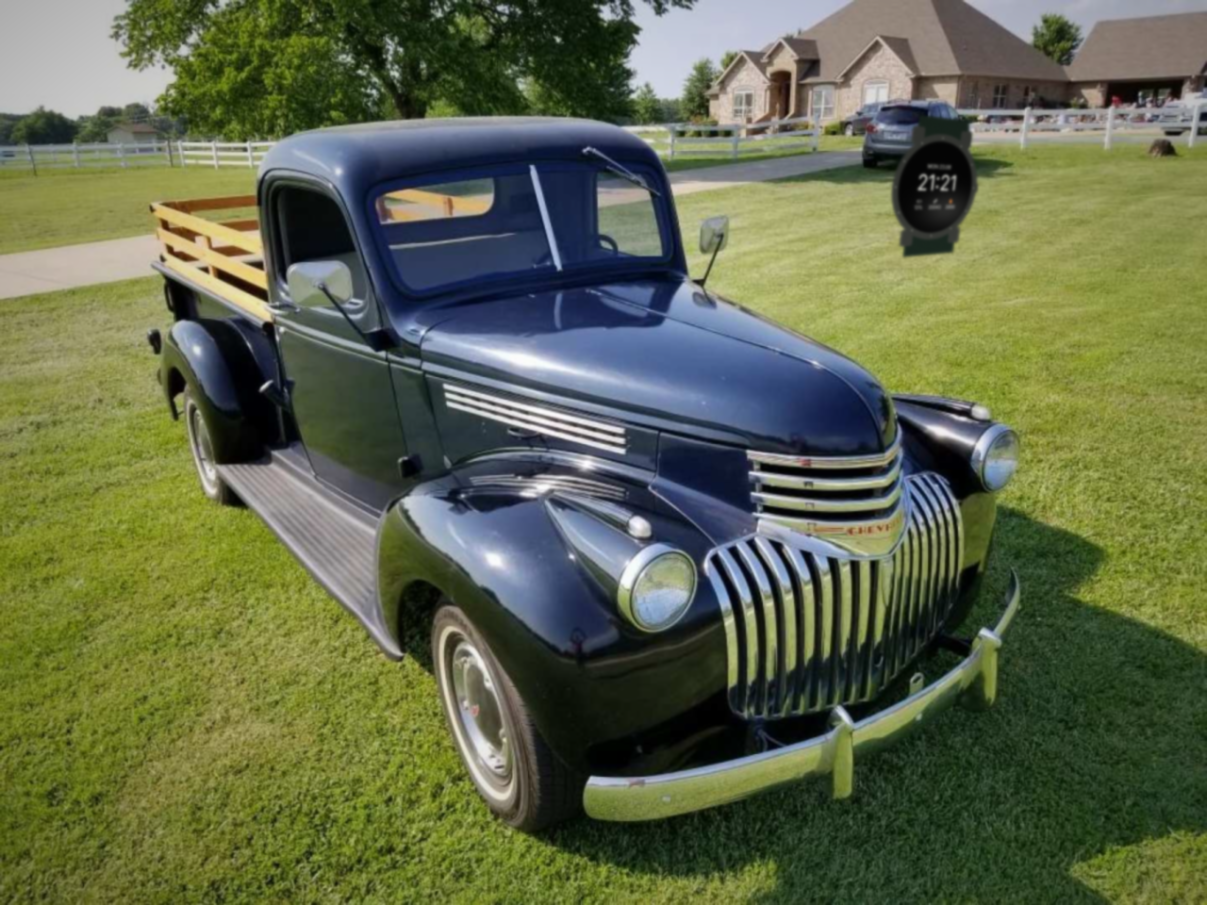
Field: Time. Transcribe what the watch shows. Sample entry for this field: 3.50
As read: 21.21
